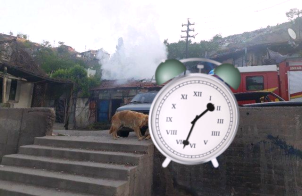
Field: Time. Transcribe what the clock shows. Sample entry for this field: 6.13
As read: 1.33
